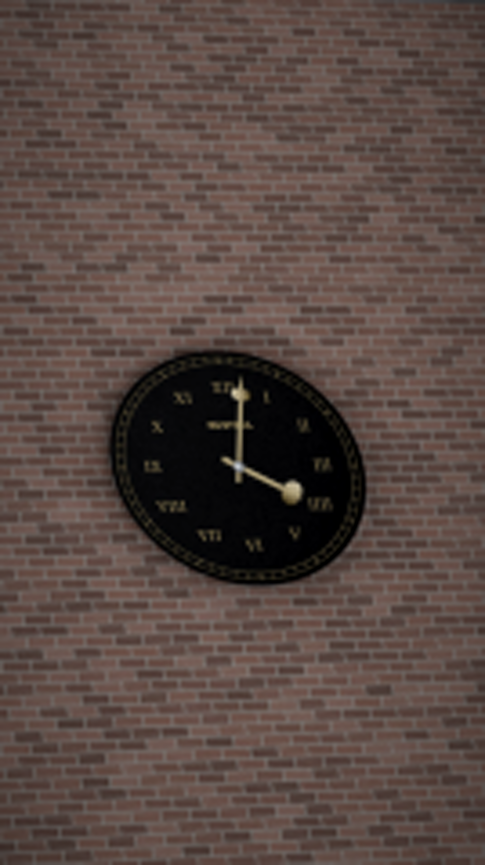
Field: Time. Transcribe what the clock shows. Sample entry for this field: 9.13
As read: 4.02
